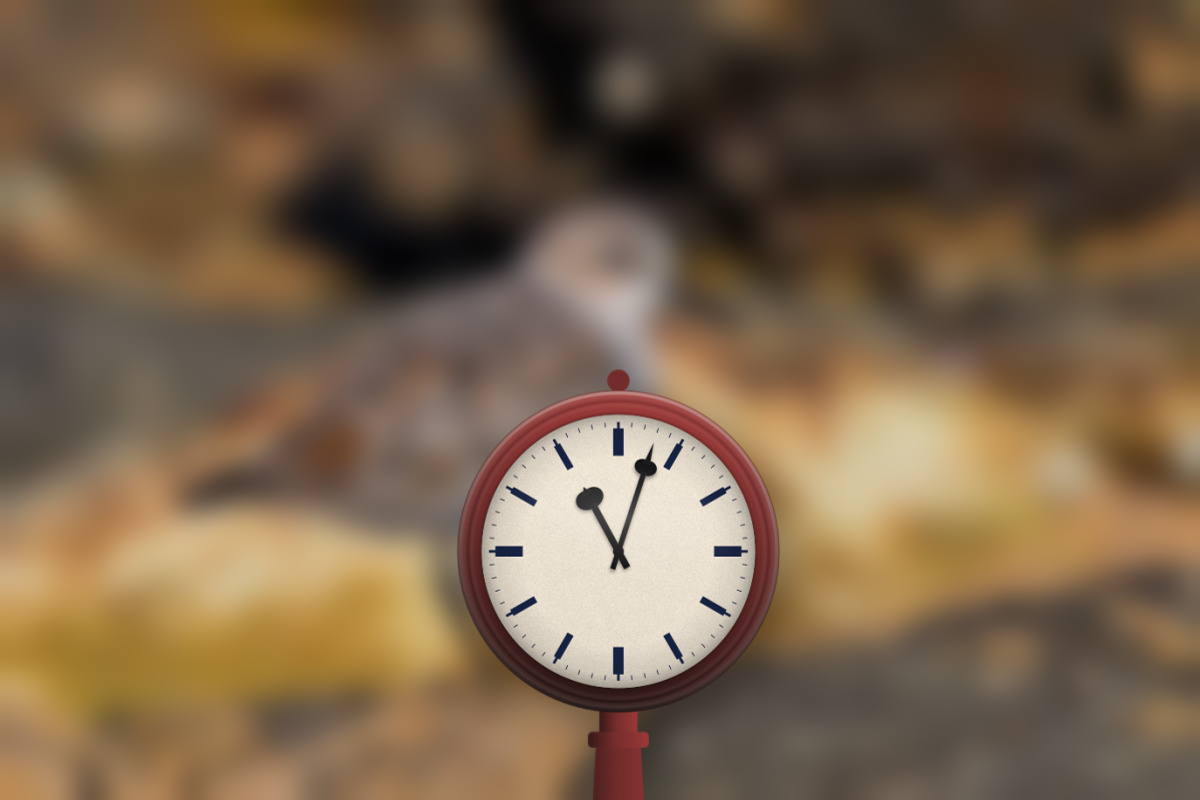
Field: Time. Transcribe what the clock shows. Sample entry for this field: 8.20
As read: 11.03
